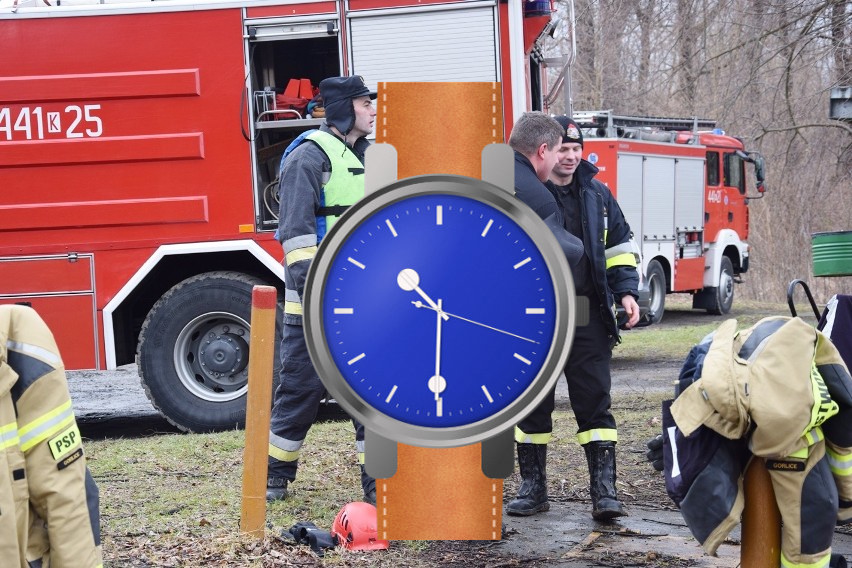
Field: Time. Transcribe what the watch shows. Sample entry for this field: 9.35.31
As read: 10.30.18
